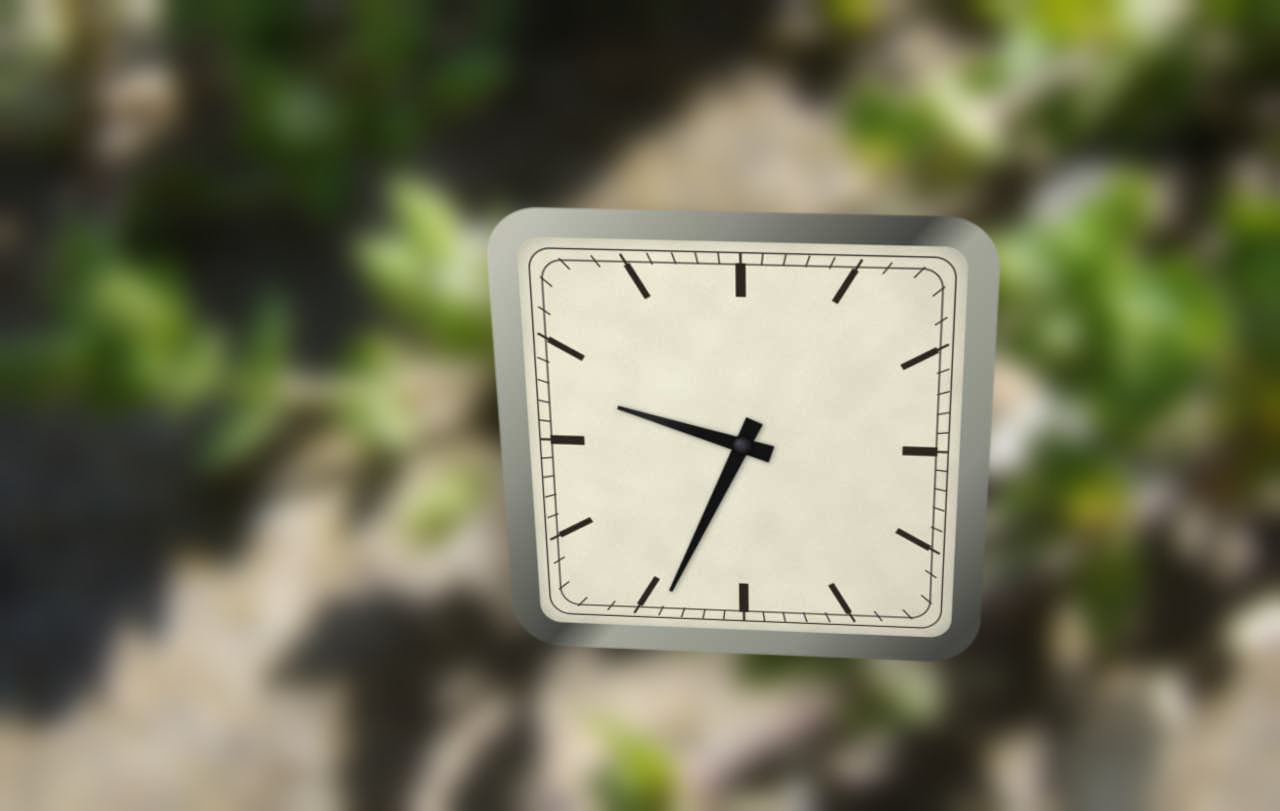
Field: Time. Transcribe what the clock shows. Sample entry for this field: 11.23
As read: 9.34
